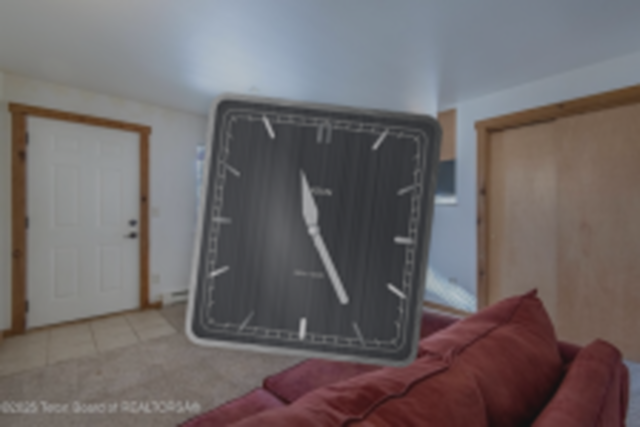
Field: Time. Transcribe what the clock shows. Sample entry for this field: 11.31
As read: 11.25
